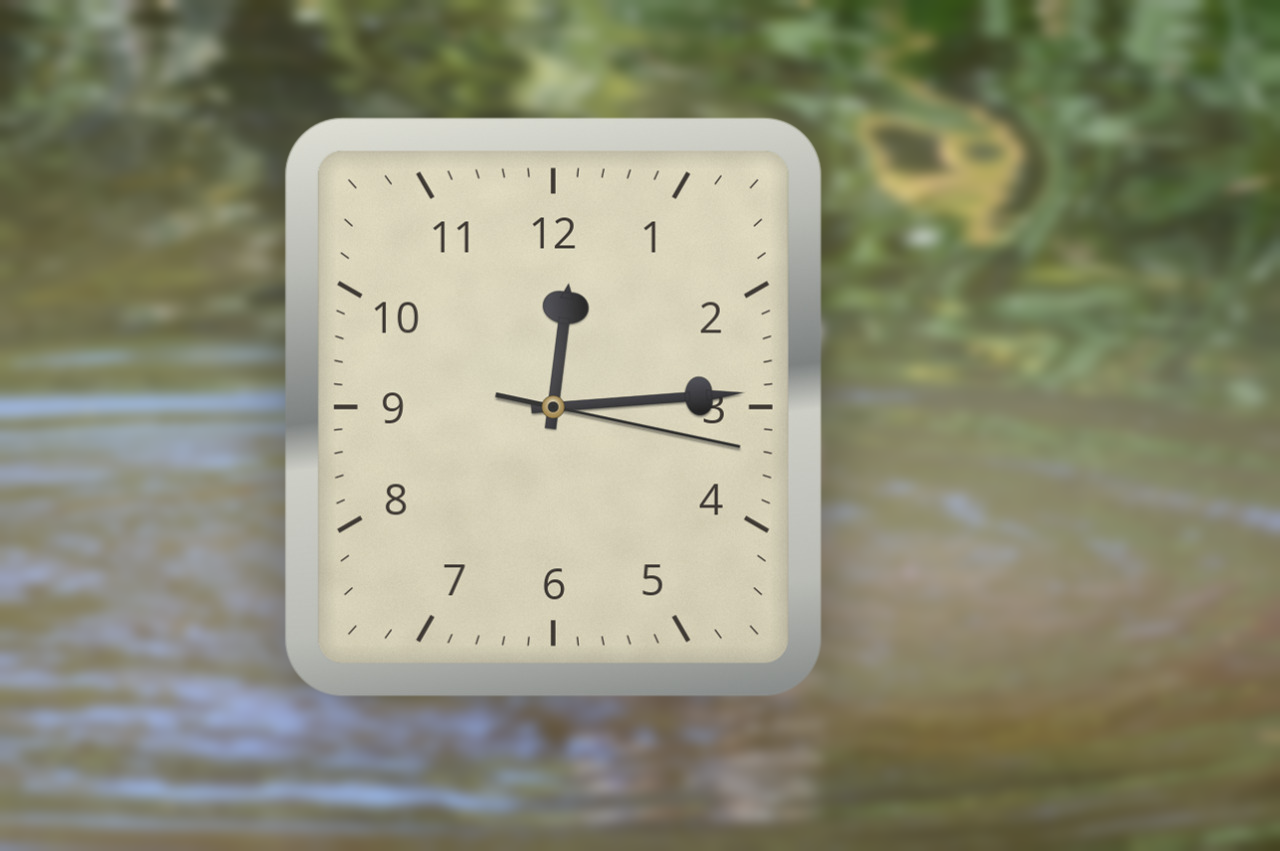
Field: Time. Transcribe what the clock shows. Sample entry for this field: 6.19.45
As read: 12.14.17
